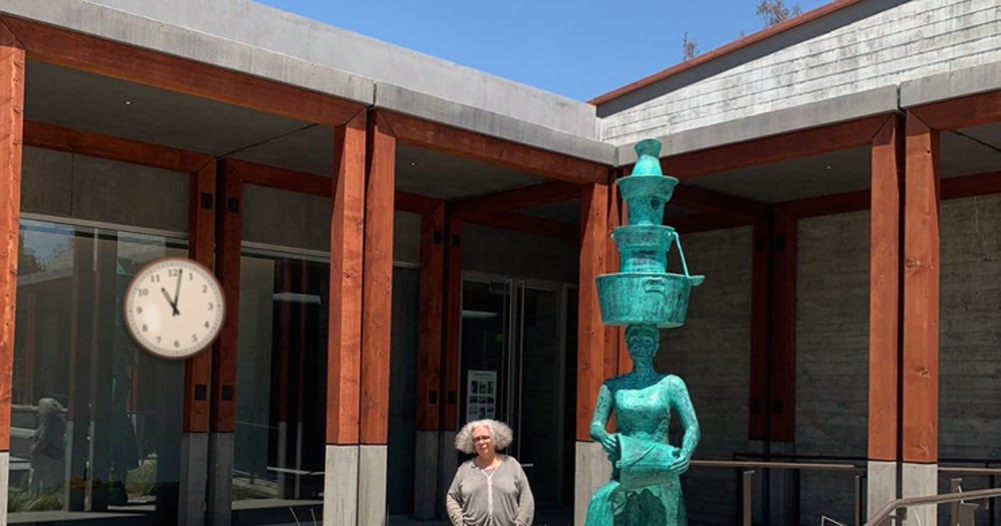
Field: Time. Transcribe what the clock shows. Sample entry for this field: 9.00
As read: 11.02
